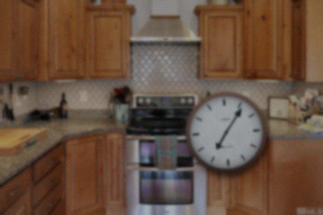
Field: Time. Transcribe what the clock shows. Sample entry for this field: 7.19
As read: 7.06
